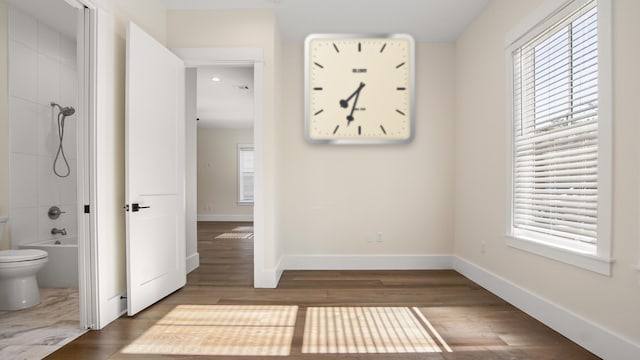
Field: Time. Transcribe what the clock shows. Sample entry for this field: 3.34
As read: 7.33
